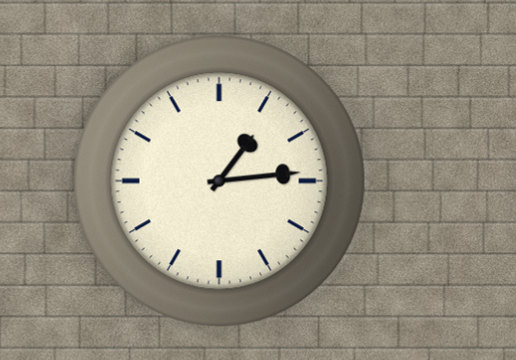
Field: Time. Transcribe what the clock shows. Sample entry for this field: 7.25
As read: 1.14
